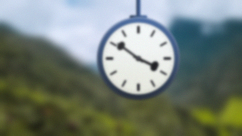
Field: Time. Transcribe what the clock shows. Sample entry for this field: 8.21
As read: 3.51
